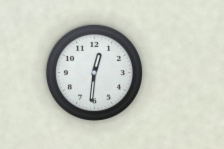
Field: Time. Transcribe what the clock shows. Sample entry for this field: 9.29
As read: 12.31
